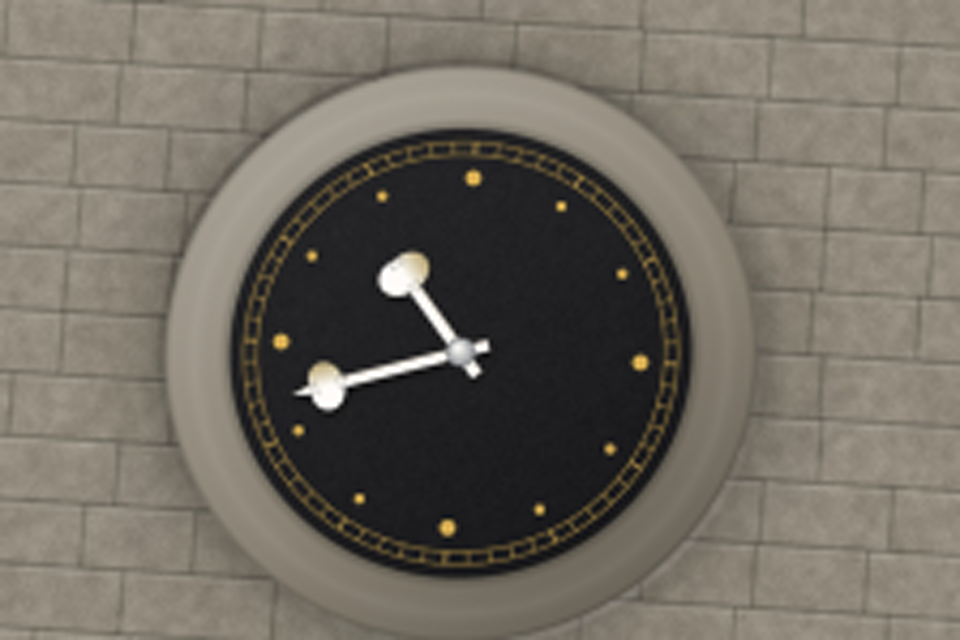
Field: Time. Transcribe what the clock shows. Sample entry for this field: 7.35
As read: 10.42
